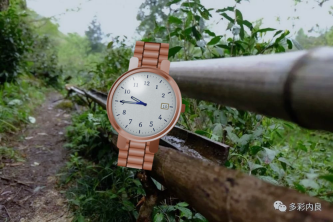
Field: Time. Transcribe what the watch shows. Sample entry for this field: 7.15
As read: 9.45
